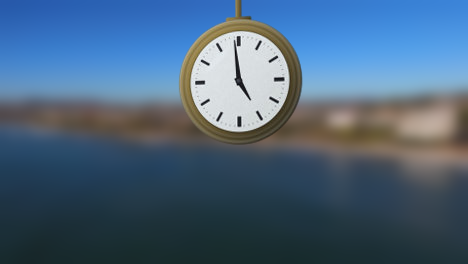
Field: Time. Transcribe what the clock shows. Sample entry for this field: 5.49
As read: 4.59
